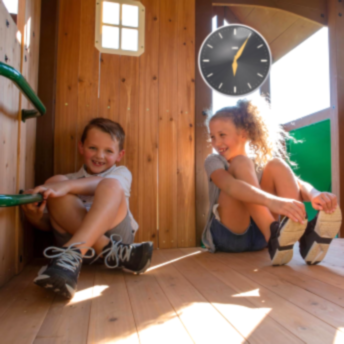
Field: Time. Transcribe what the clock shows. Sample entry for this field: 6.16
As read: 6.05
